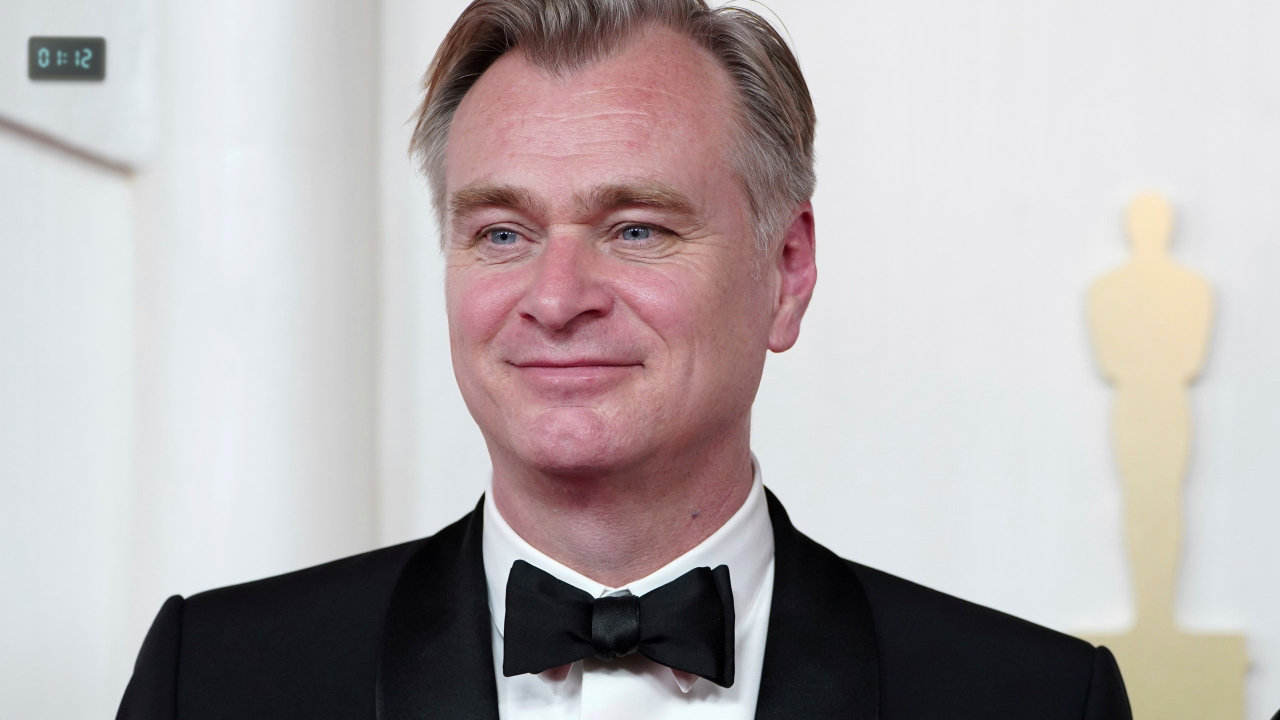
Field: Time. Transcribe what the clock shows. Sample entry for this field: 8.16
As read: 1.12
